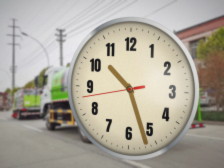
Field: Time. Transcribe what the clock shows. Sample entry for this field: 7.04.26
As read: 10.26.43
